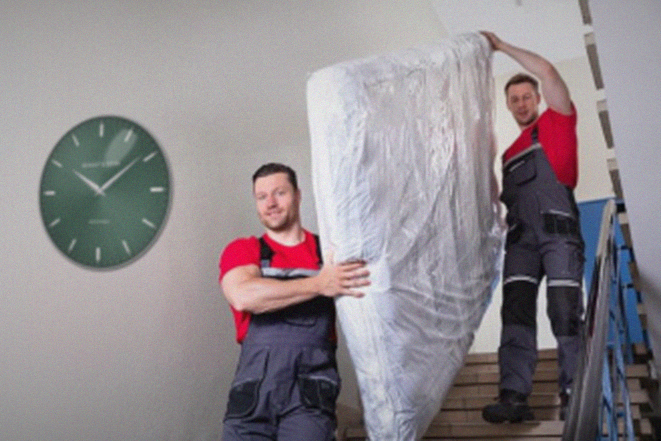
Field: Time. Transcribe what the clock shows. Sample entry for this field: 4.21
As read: 10.09
